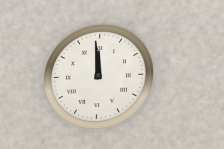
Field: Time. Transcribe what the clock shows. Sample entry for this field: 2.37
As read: 11.59
